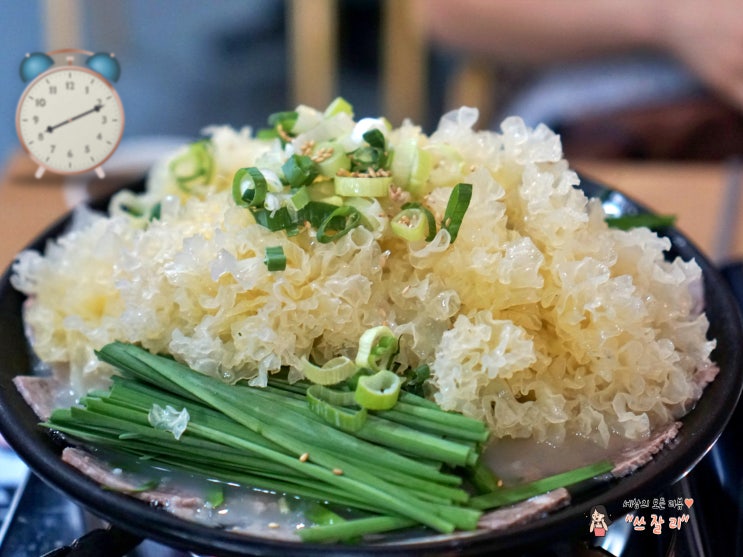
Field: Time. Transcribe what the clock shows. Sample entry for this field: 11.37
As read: 8.11
